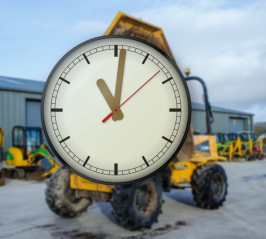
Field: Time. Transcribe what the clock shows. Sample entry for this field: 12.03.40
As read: 11.01.08
